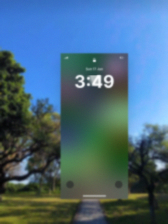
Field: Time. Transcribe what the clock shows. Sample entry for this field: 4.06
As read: 3.49
